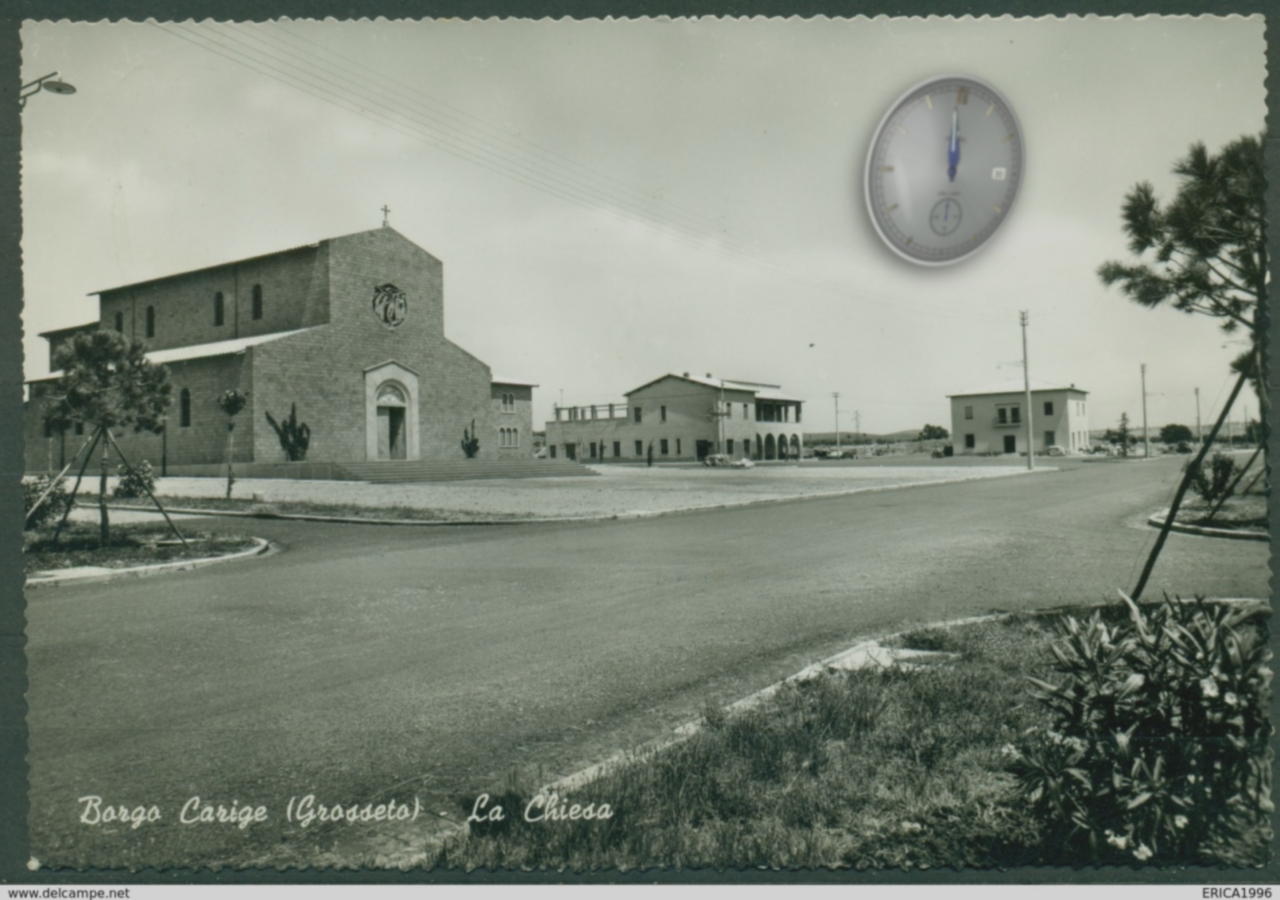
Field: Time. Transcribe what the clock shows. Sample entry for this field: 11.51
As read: 11.59
